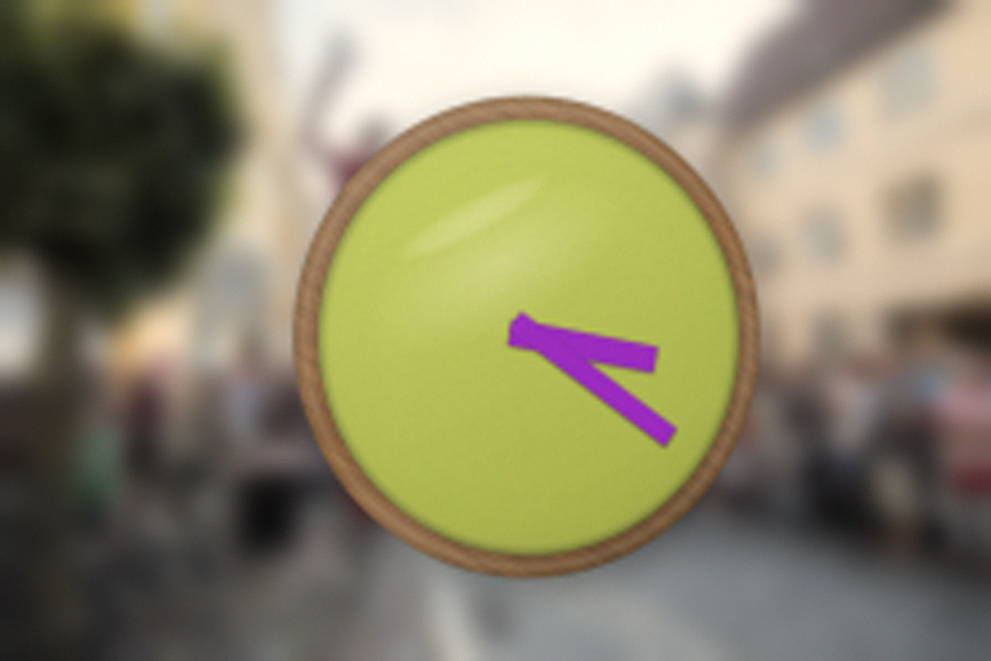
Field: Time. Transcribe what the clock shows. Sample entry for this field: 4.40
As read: 3.21
